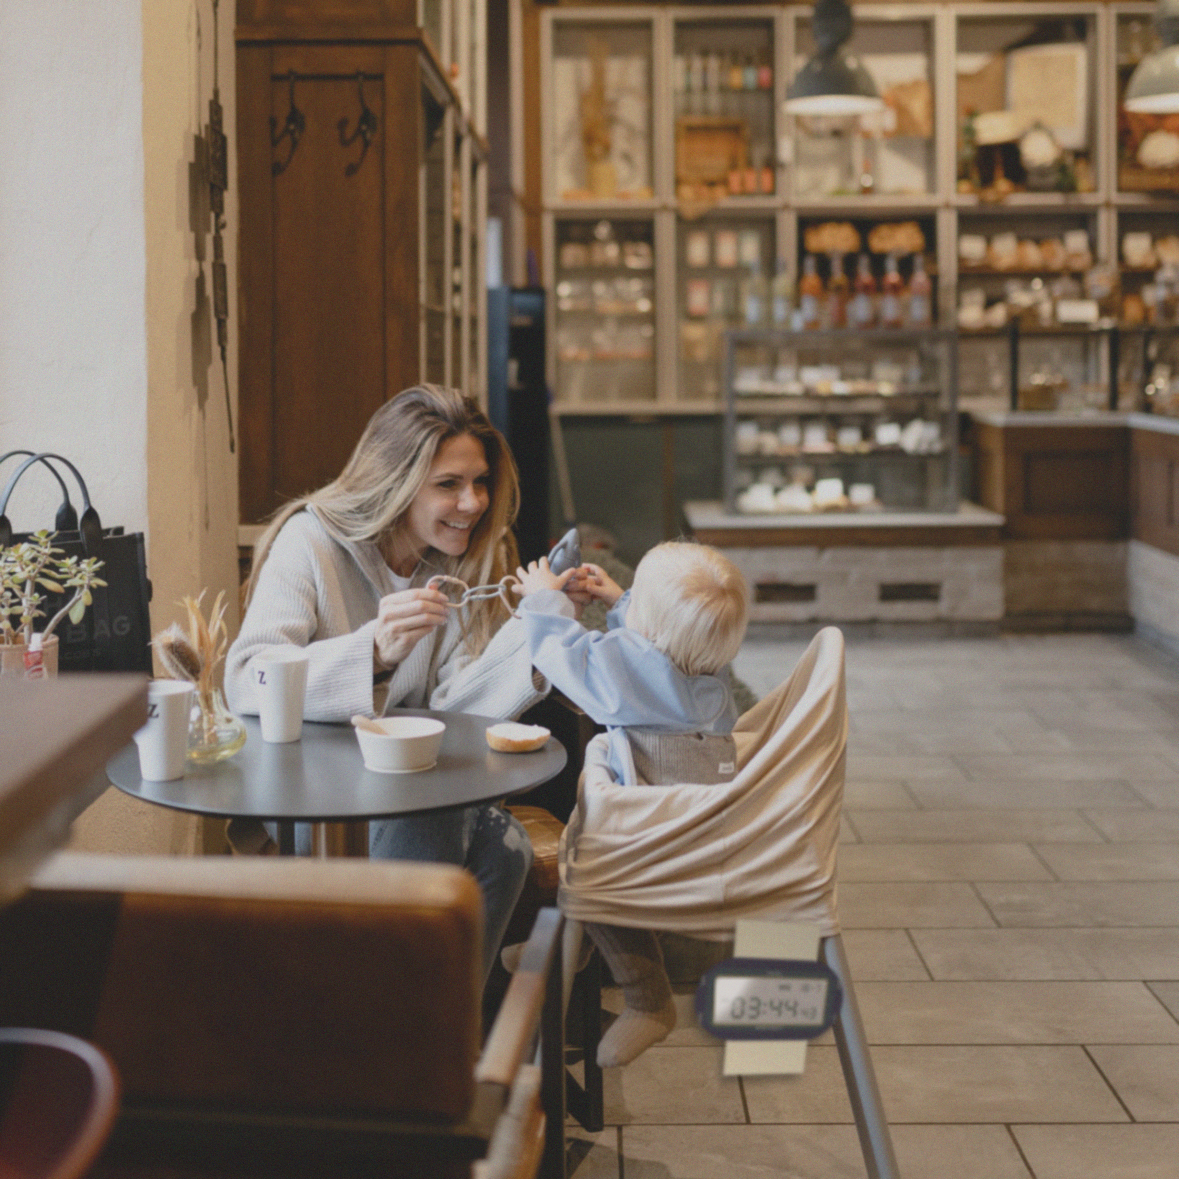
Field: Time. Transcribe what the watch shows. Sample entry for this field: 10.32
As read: 3.44
